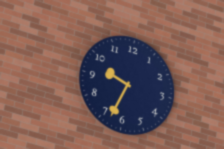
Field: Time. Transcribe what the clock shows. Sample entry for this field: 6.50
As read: 9.33
